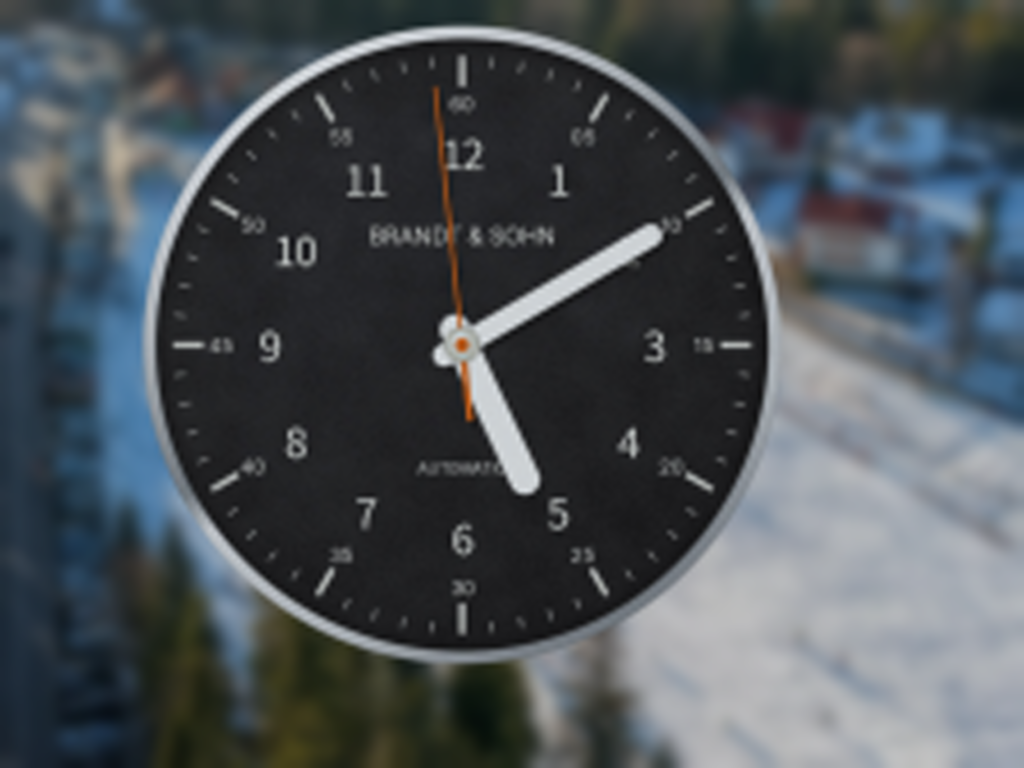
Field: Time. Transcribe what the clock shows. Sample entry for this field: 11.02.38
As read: 5.09.59
